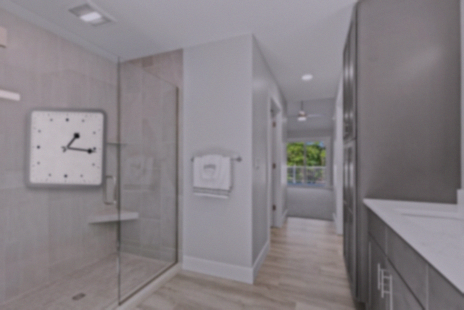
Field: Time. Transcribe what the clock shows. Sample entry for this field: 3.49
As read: 1.16
